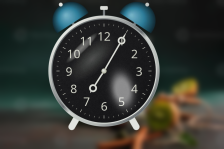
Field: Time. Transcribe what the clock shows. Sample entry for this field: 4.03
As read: 7.05
